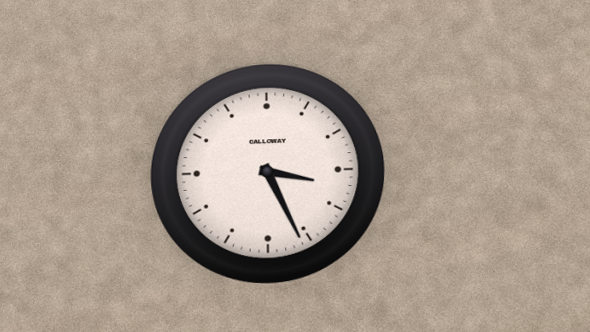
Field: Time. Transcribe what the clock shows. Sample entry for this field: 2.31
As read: 3.26
